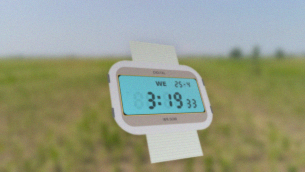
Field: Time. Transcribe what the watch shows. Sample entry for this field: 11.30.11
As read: 3.19.33
